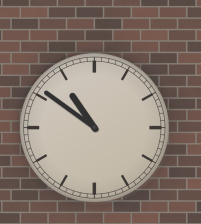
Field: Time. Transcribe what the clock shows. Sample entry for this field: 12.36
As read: 10.51
